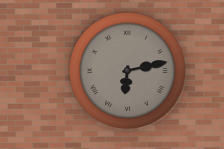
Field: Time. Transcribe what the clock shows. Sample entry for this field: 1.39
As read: 6.13
